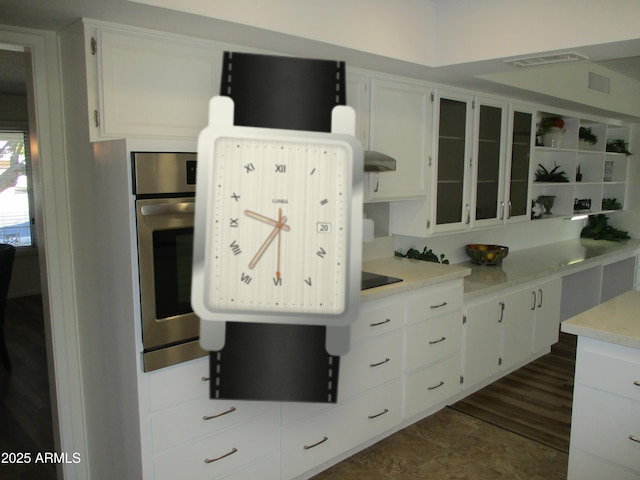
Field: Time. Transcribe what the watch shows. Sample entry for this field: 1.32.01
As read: 9.35.30
